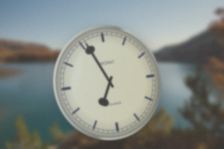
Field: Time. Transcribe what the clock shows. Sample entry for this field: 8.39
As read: 6.56
